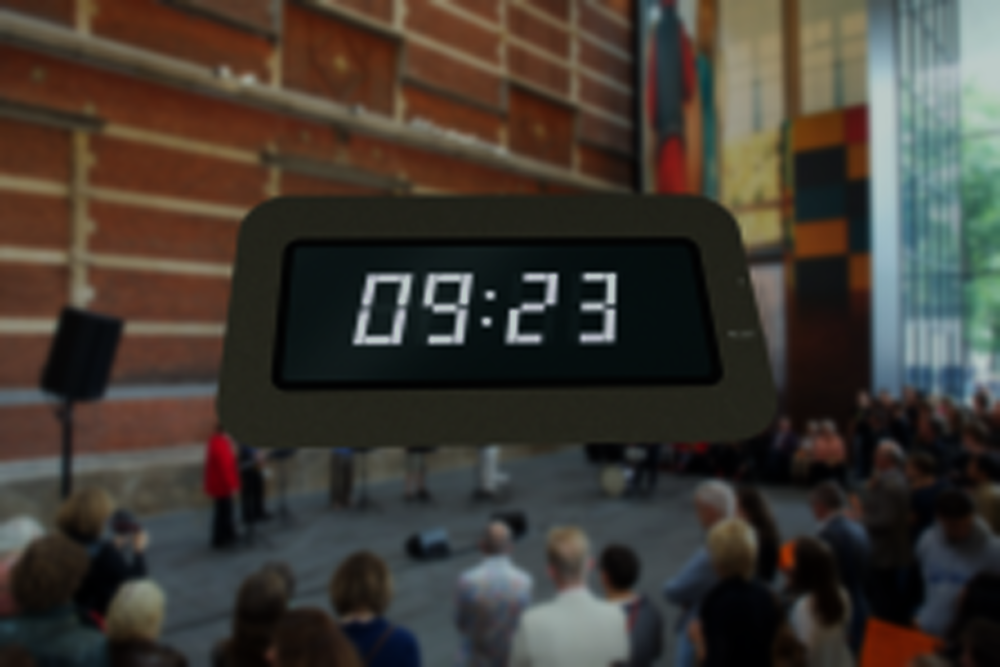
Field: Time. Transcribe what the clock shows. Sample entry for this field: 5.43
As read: 9.23
